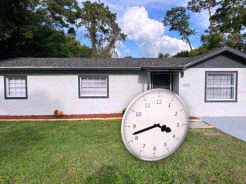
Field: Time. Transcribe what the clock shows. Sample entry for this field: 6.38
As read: 3.42
